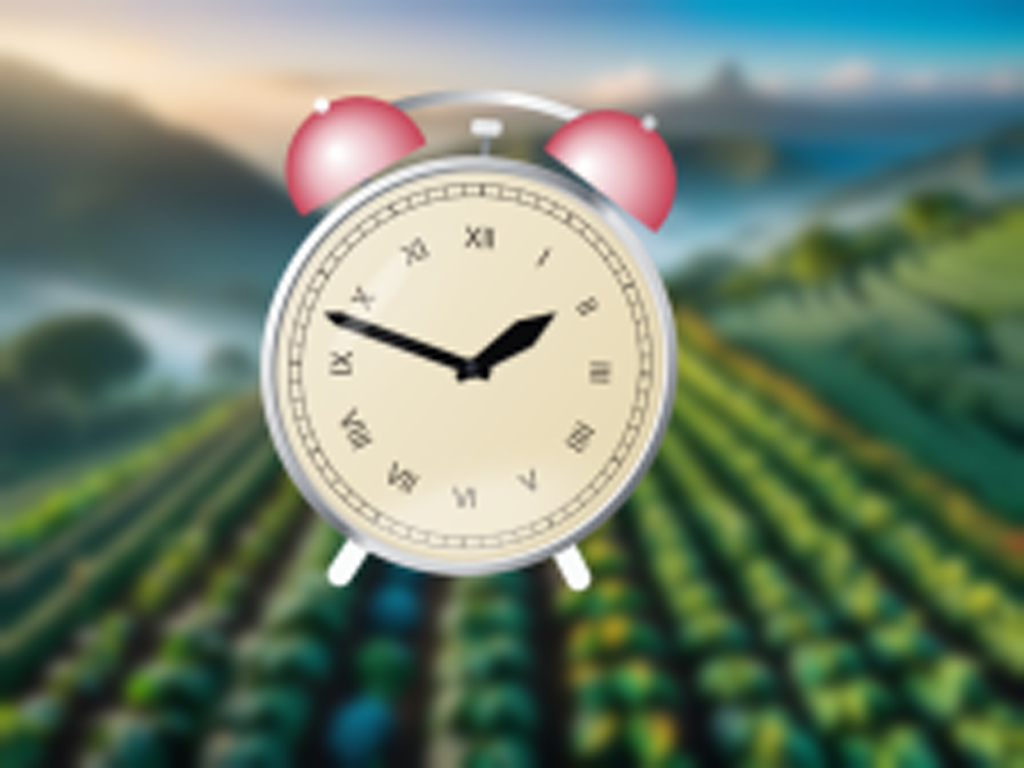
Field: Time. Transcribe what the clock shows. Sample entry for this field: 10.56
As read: 1.48
